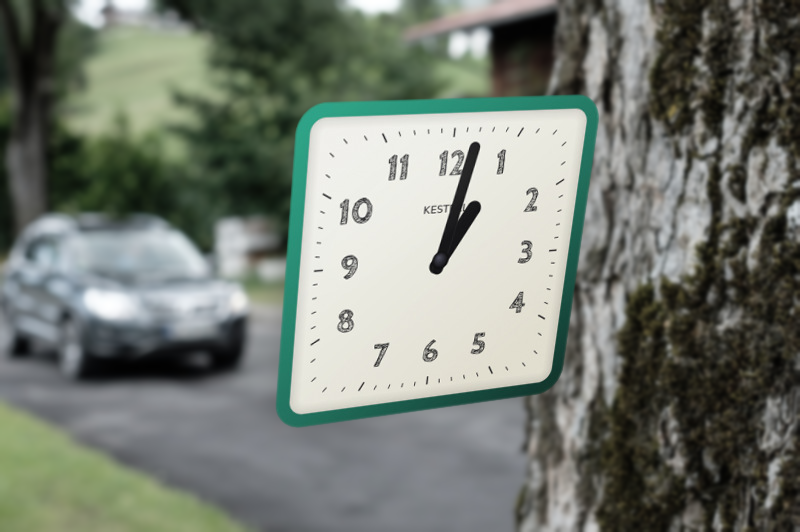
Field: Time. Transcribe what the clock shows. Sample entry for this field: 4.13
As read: 1.02
